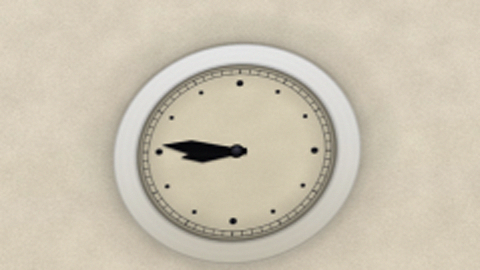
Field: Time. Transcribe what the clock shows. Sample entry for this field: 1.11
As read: 8.46
